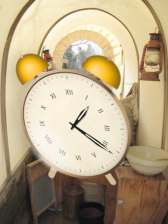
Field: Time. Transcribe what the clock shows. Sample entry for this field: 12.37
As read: 1.21
